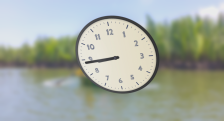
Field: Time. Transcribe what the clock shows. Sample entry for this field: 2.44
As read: 8.44
